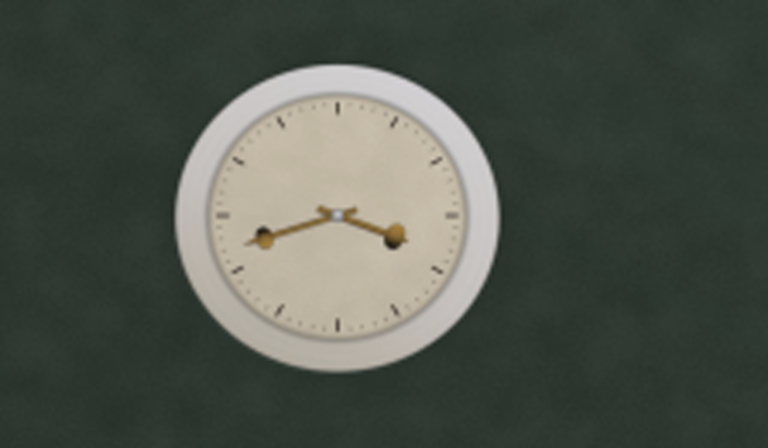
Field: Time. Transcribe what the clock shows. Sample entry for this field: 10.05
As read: 3.42
